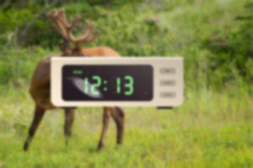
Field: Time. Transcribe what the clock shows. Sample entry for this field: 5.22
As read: 12.13
